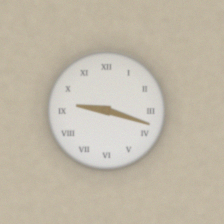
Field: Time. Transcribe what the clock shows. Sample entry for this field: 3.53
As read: 9.18
